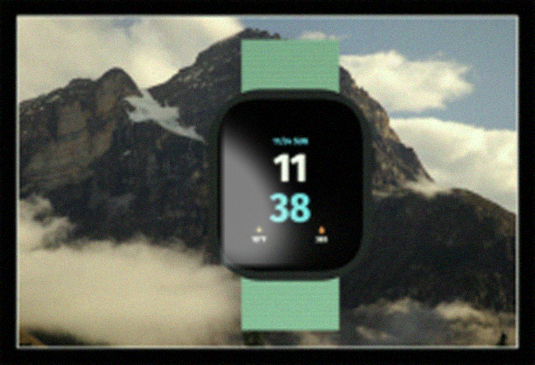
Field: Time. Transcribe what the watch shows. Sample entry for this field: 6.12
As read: 11.38
